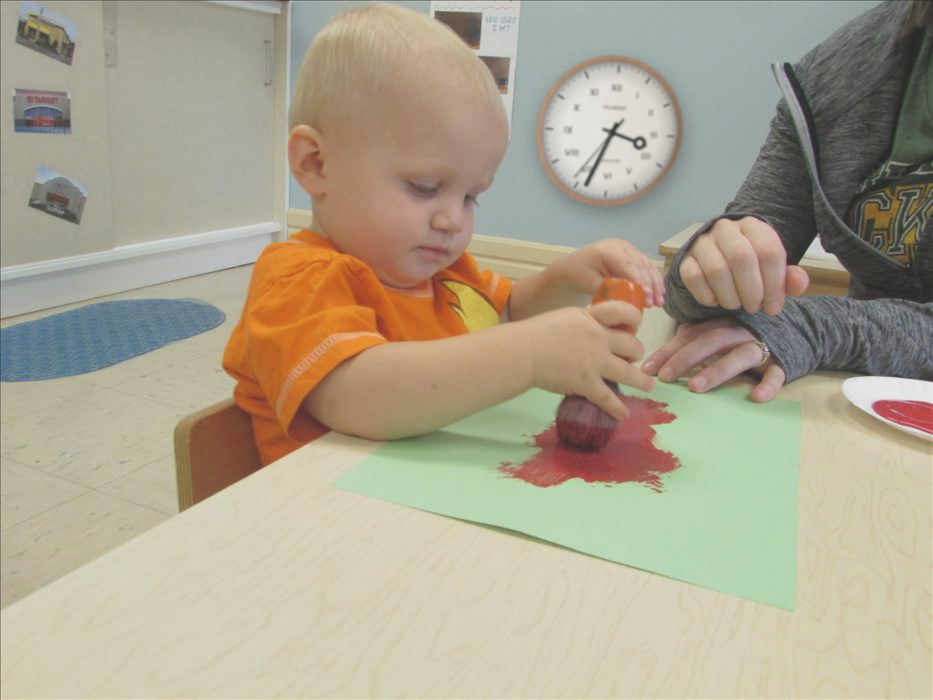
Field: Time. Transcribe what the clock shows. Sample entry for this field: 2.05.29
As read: 3.33.36
